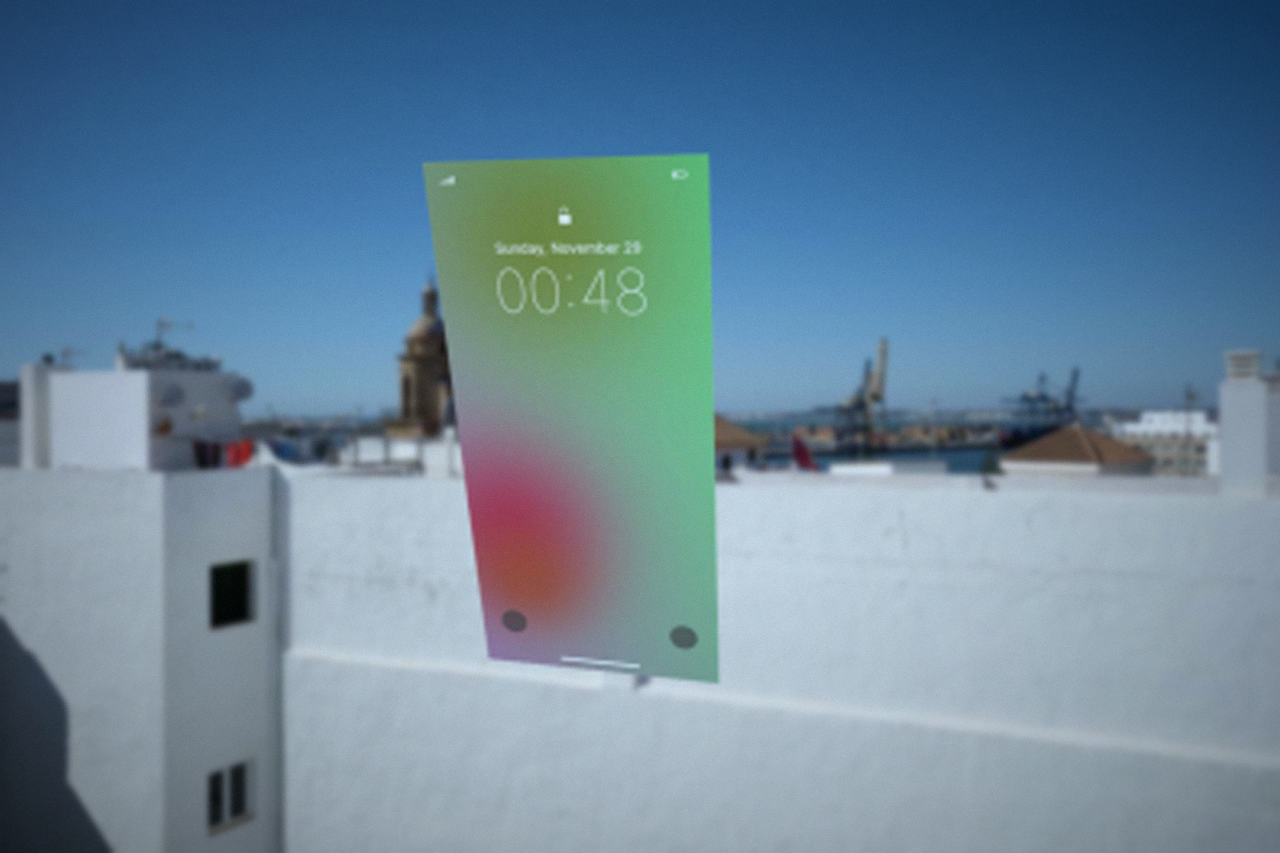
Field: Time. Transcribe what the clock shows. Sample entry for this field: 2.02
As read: 0.48
